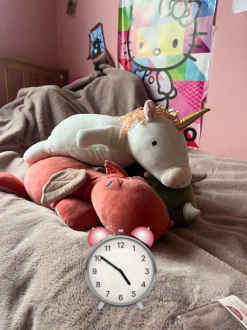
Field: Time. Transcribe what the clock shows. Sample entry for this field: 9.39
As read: 4.51
